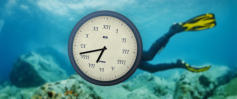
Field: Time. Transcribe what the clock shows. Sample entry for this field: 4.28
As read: 6.42
